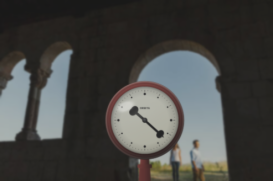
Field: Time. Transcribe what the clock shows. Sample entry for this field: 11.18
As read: 10.22
